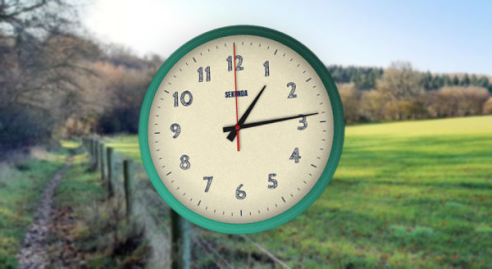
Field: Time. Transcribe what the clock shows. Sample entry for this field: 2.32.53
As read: 1.14.00
